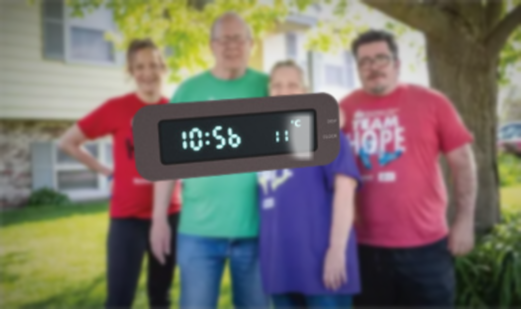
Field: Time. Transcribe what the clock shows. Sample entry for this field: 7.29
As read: 10.56
